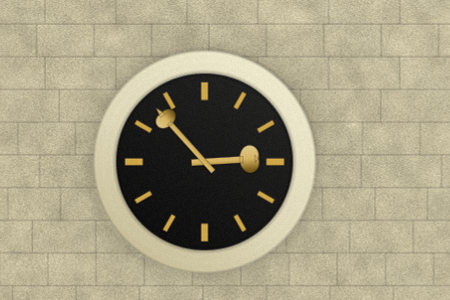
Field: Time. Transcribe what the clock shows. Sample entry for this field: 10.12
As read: 2.53
